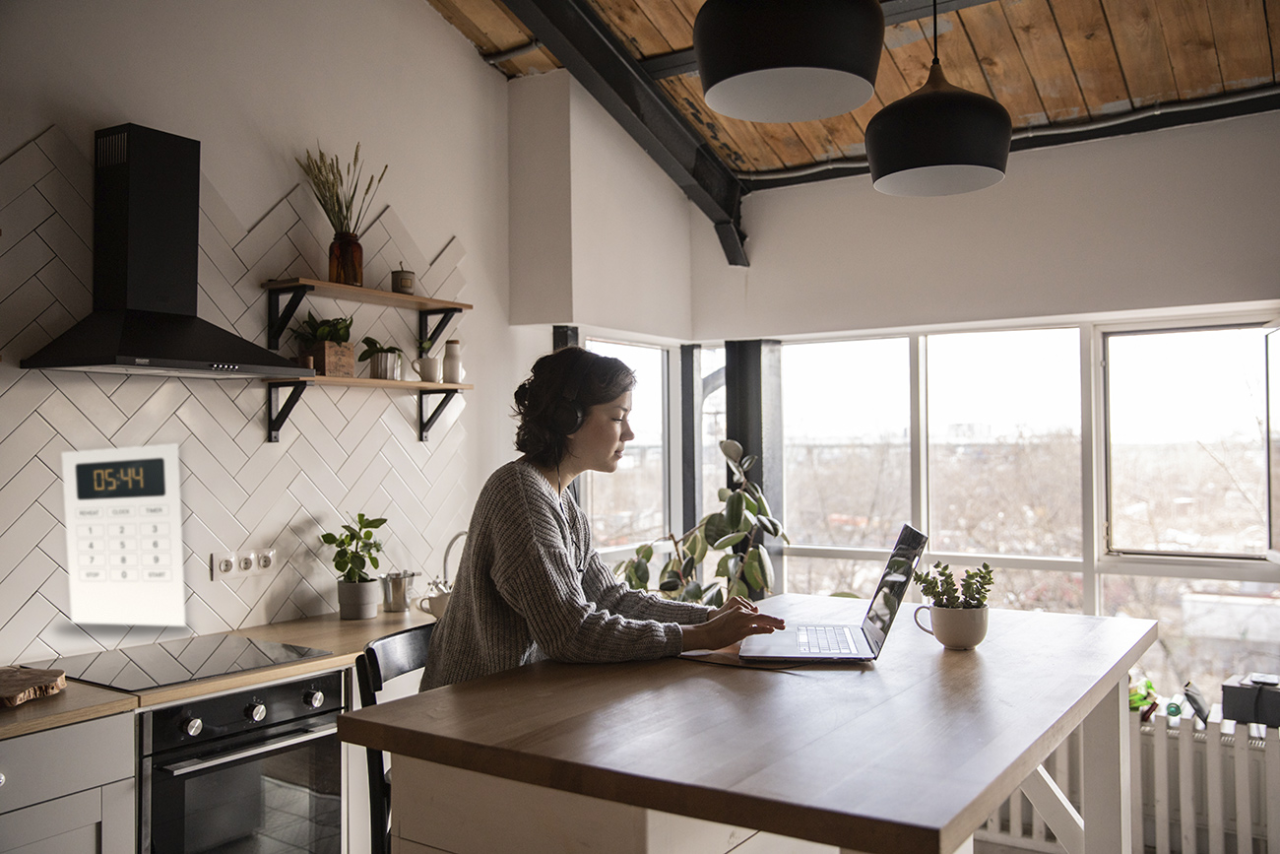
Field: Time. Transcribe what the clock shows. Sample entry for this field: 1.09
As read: 5.44
